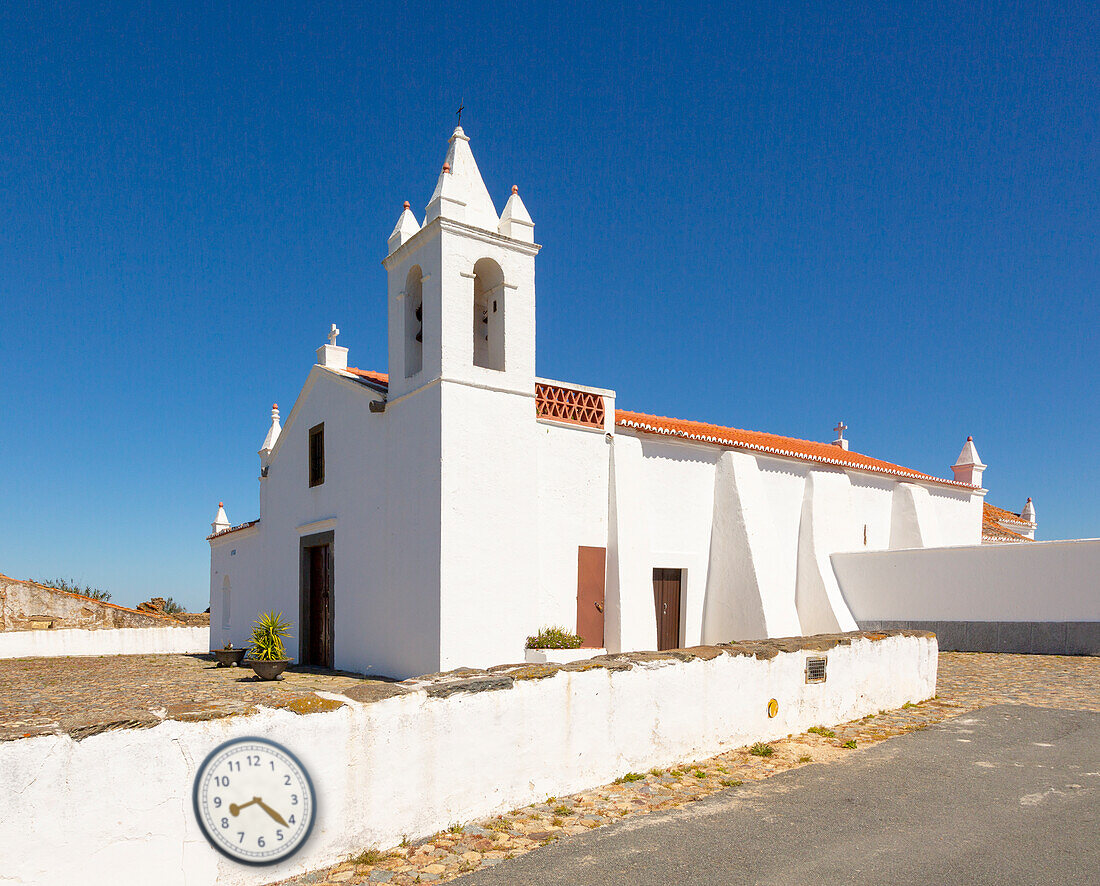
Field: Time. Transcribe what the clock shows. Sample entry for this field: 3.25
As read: 8.22
